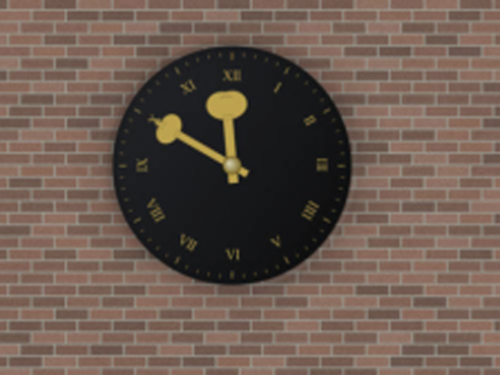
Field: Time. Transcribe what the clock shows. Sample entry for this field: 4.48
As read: 11.50
